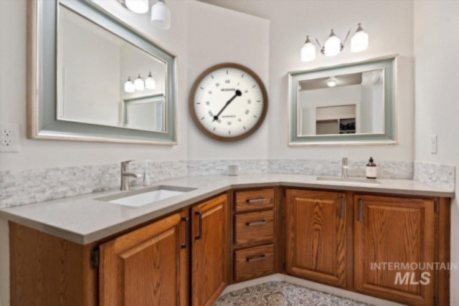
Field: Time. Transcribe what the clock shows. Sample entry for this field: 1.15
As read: 1.37
